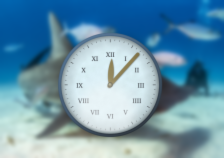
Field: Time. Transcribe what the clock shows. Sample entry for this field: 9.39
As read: 12.07
